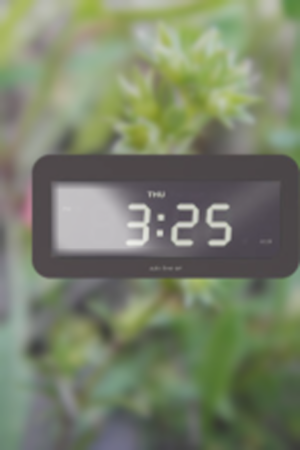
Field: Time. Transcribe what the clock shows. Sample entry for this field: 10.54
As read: 3.25
